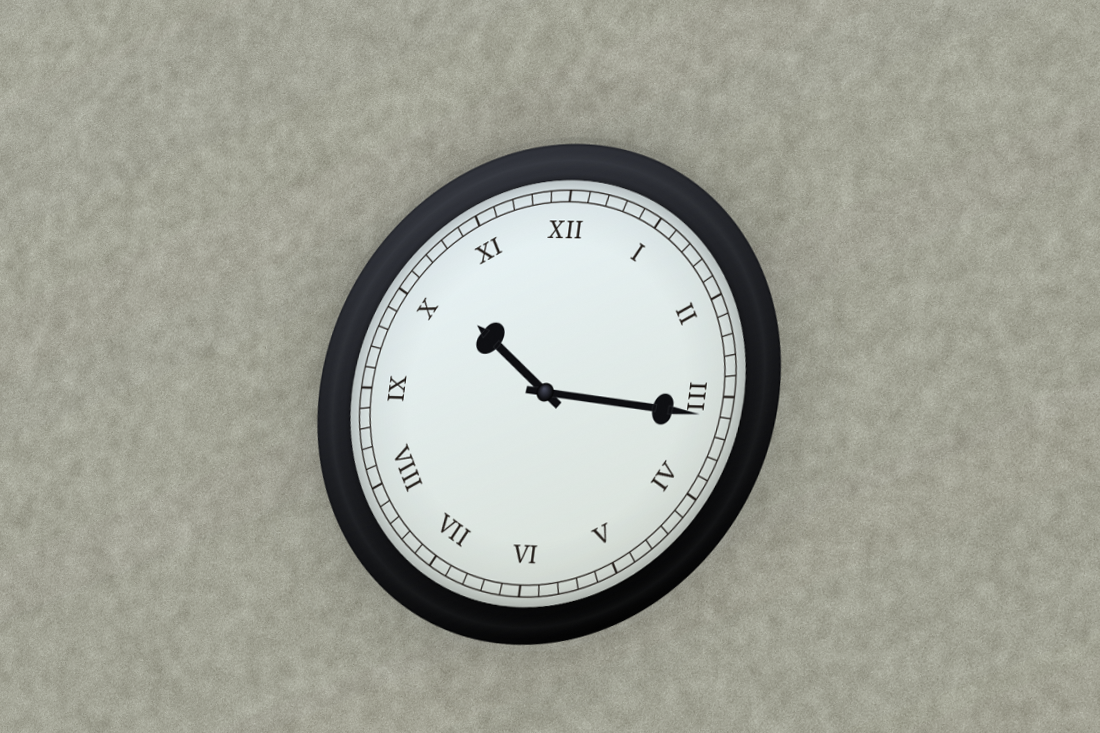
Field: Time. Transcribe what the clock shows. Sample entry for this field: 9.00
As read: 10.16
